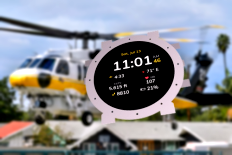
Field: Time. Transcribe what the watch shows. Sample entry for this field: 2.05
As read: 11.01
